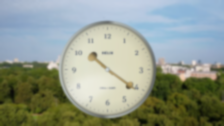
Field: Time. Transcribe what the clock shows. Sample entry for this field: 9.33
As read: 10.21
